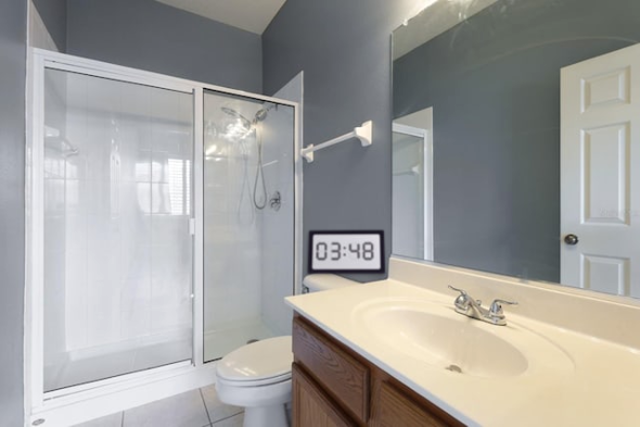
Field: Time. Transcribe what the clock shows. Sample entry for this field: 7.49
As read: 3.48
